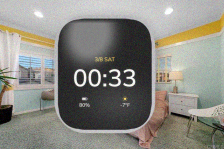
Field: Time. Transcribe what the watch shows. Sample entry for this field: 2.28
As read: 0.33
